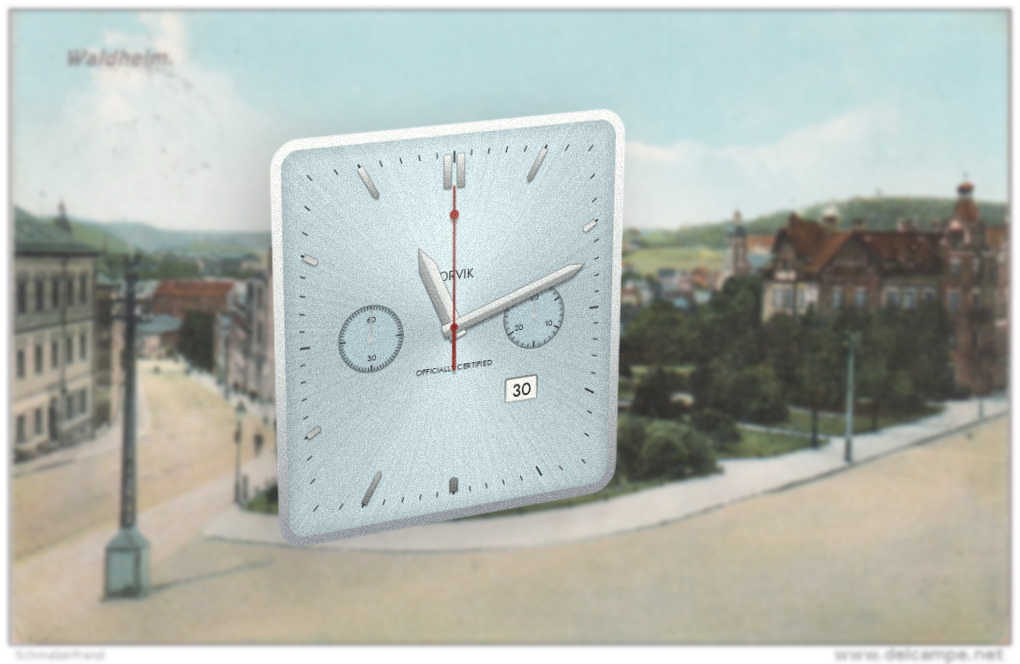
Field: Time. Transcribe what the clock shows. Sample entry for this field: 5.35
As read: 11.12
